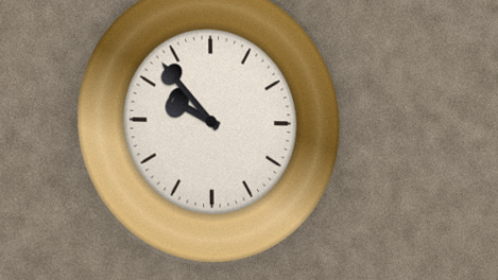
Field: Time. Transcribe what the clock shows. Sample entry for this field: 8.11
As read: 9.53
